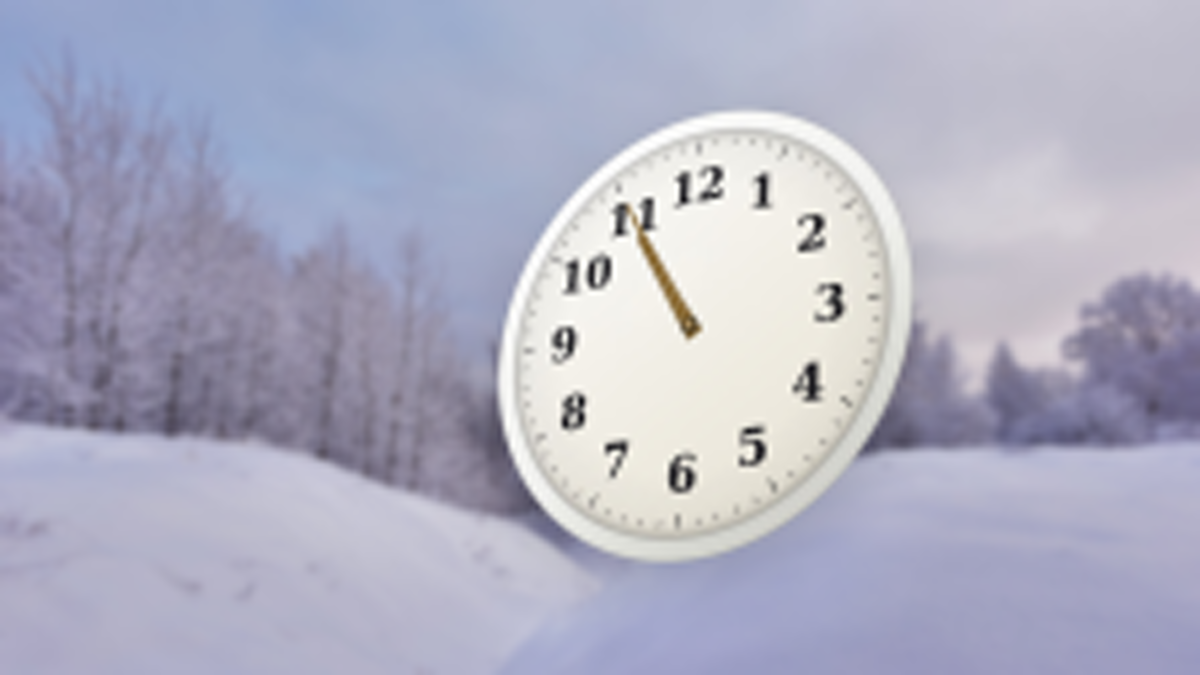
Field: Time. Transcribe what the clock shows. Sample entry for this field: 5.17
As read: 10.55
